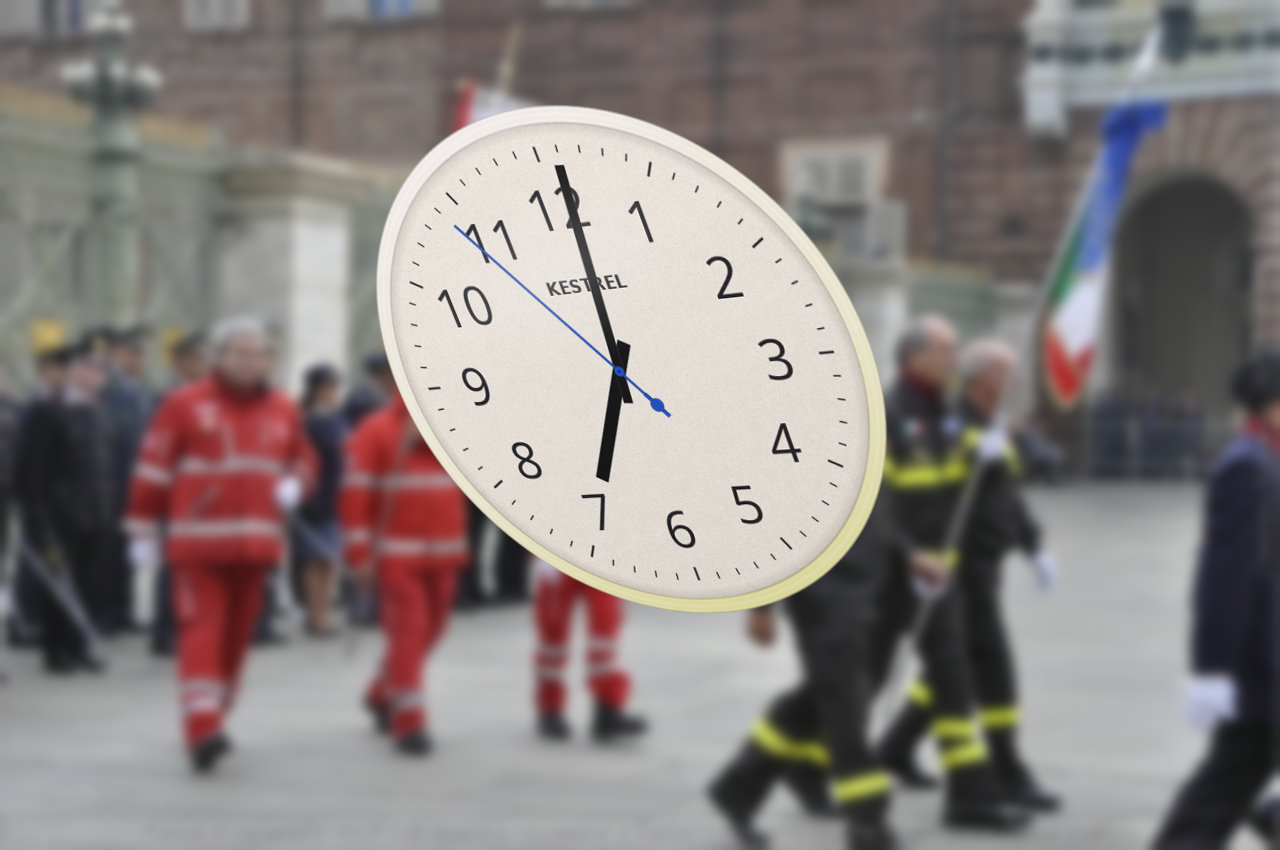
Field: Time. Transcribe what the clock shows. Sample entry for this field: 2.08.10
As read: 7.00.54
